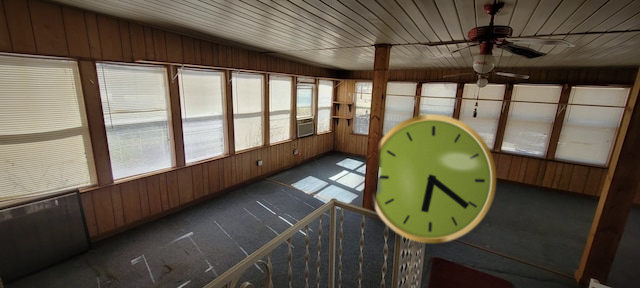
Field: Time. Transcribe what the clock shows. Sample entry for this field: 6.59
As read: 6.21
